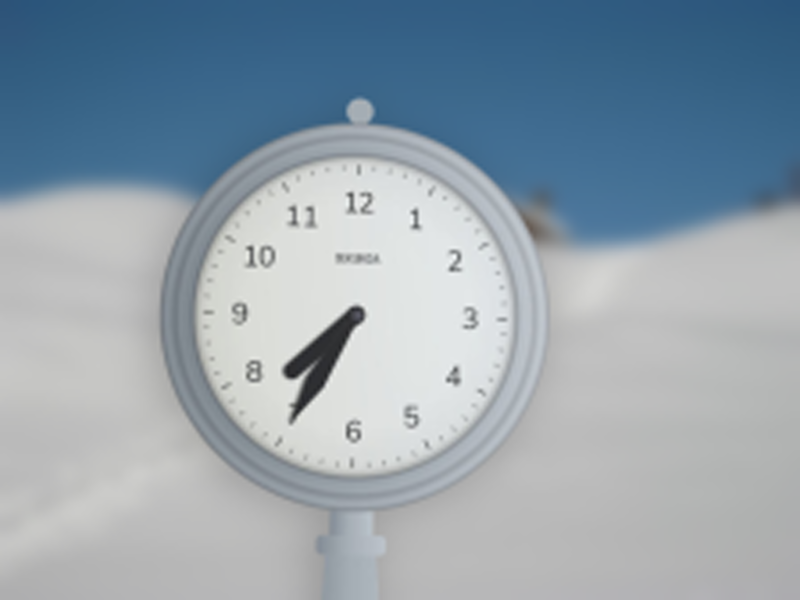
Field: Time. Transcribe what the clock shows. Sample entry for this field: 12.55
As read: 7.35
